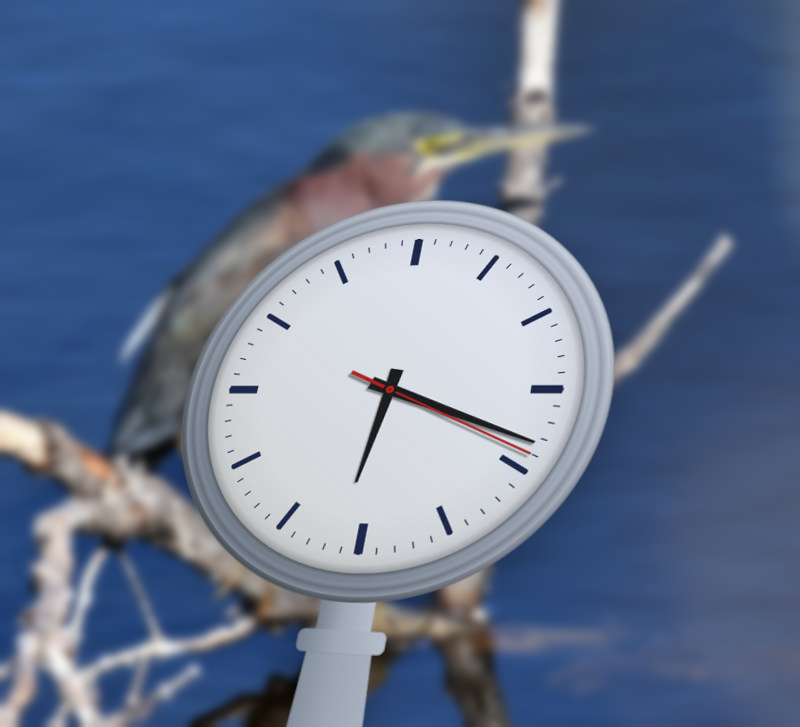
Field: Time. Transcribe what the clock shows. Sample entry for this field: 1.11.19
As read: 6.18.19
